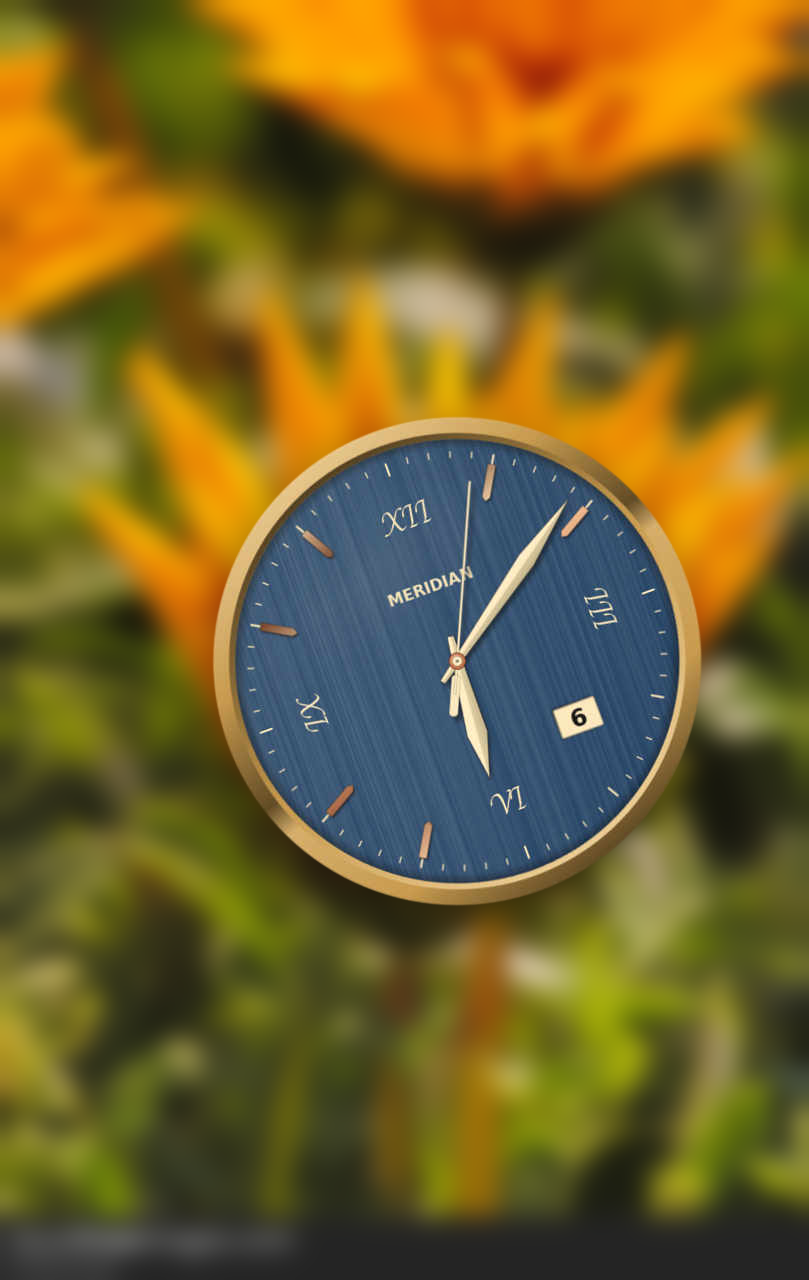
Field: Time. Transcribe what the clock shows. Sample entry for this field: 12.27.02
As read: 6.09.04
